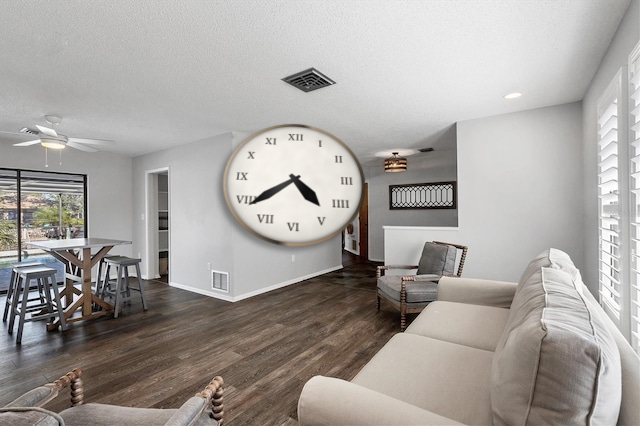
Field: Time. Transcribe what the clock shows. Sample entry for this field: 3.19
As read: 4.39
